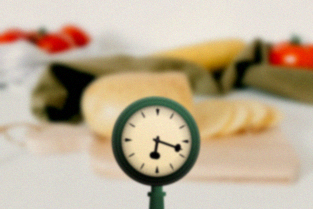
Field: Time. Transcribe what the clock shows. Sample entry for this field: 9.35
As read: 6.18
